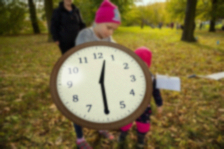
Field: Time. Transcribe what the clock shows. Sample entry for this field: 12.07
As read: 12.30
